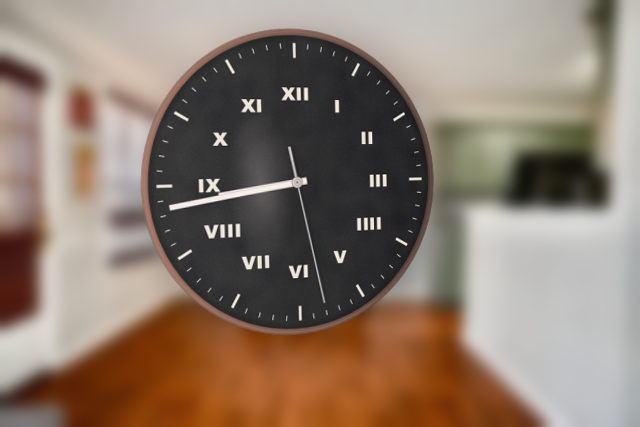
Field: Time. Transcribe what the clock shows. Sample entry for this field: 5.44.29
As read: 8.43.28
